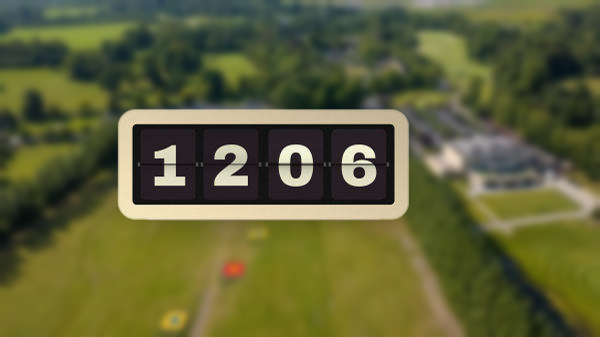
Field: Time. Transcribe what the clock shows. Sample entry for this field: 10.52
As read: 12.06
